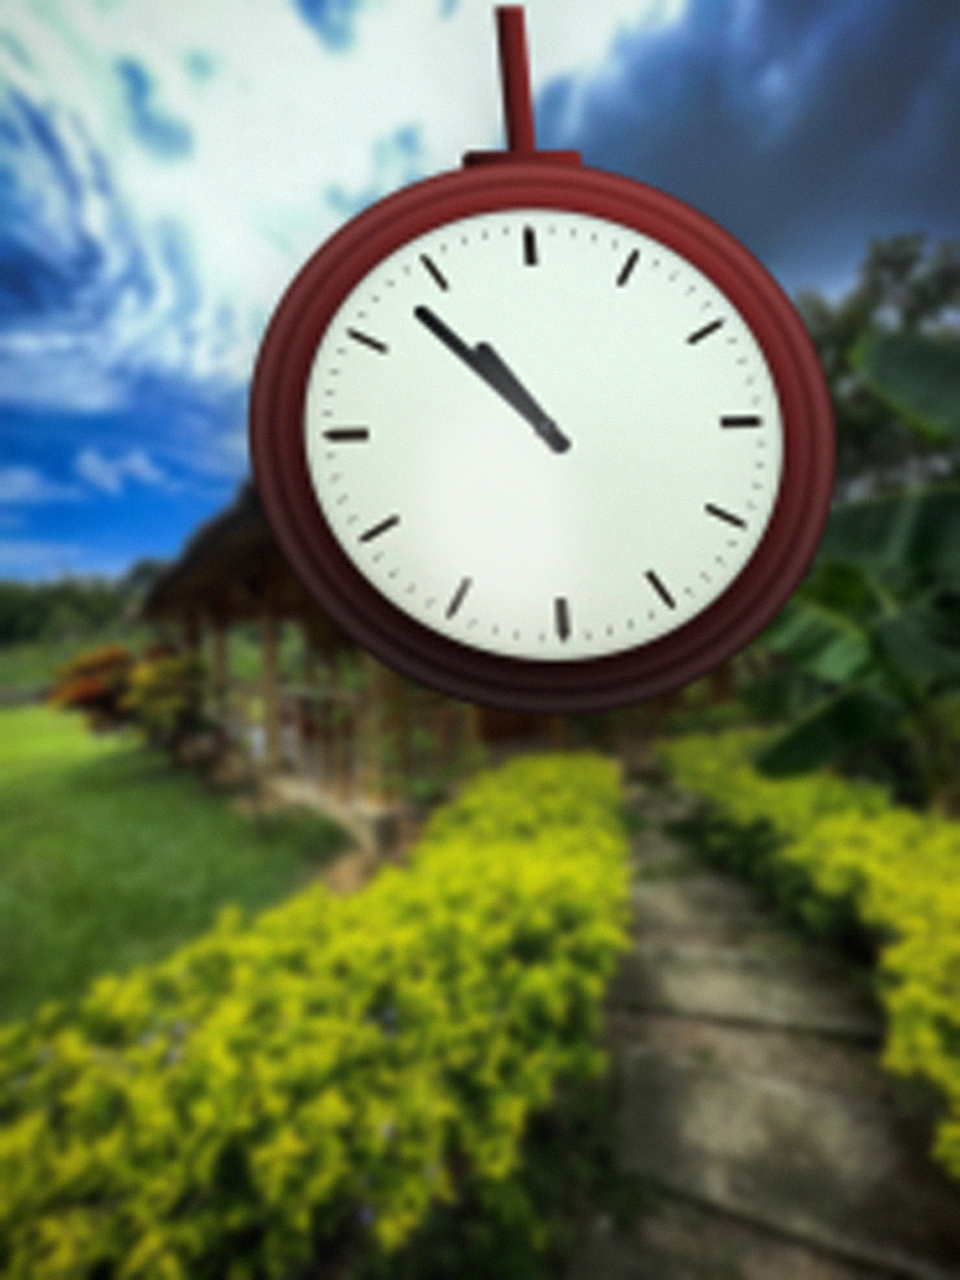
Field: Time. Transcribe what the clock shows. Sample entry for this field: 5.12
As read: 10.53
